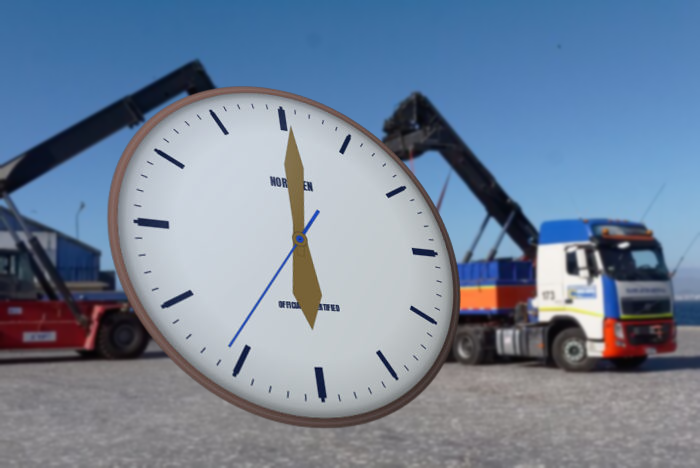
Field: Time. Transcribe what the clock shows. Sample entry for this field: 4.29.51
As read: 6.00.36
